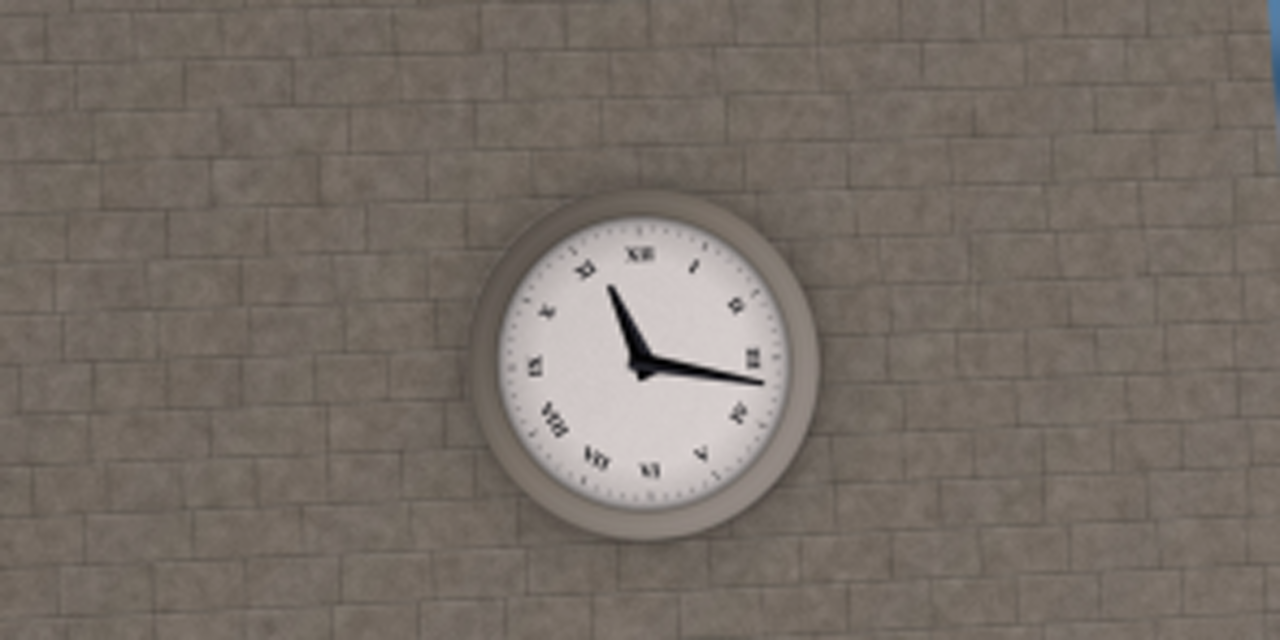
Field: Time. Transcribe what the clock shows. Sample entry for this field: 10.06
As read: 11.17
